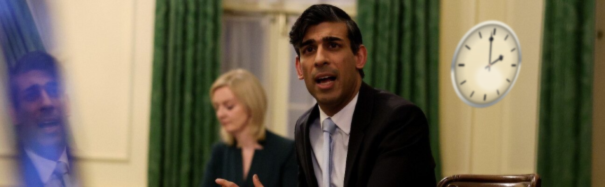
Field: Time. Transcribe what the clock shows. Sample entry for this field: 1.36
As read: 1.59
